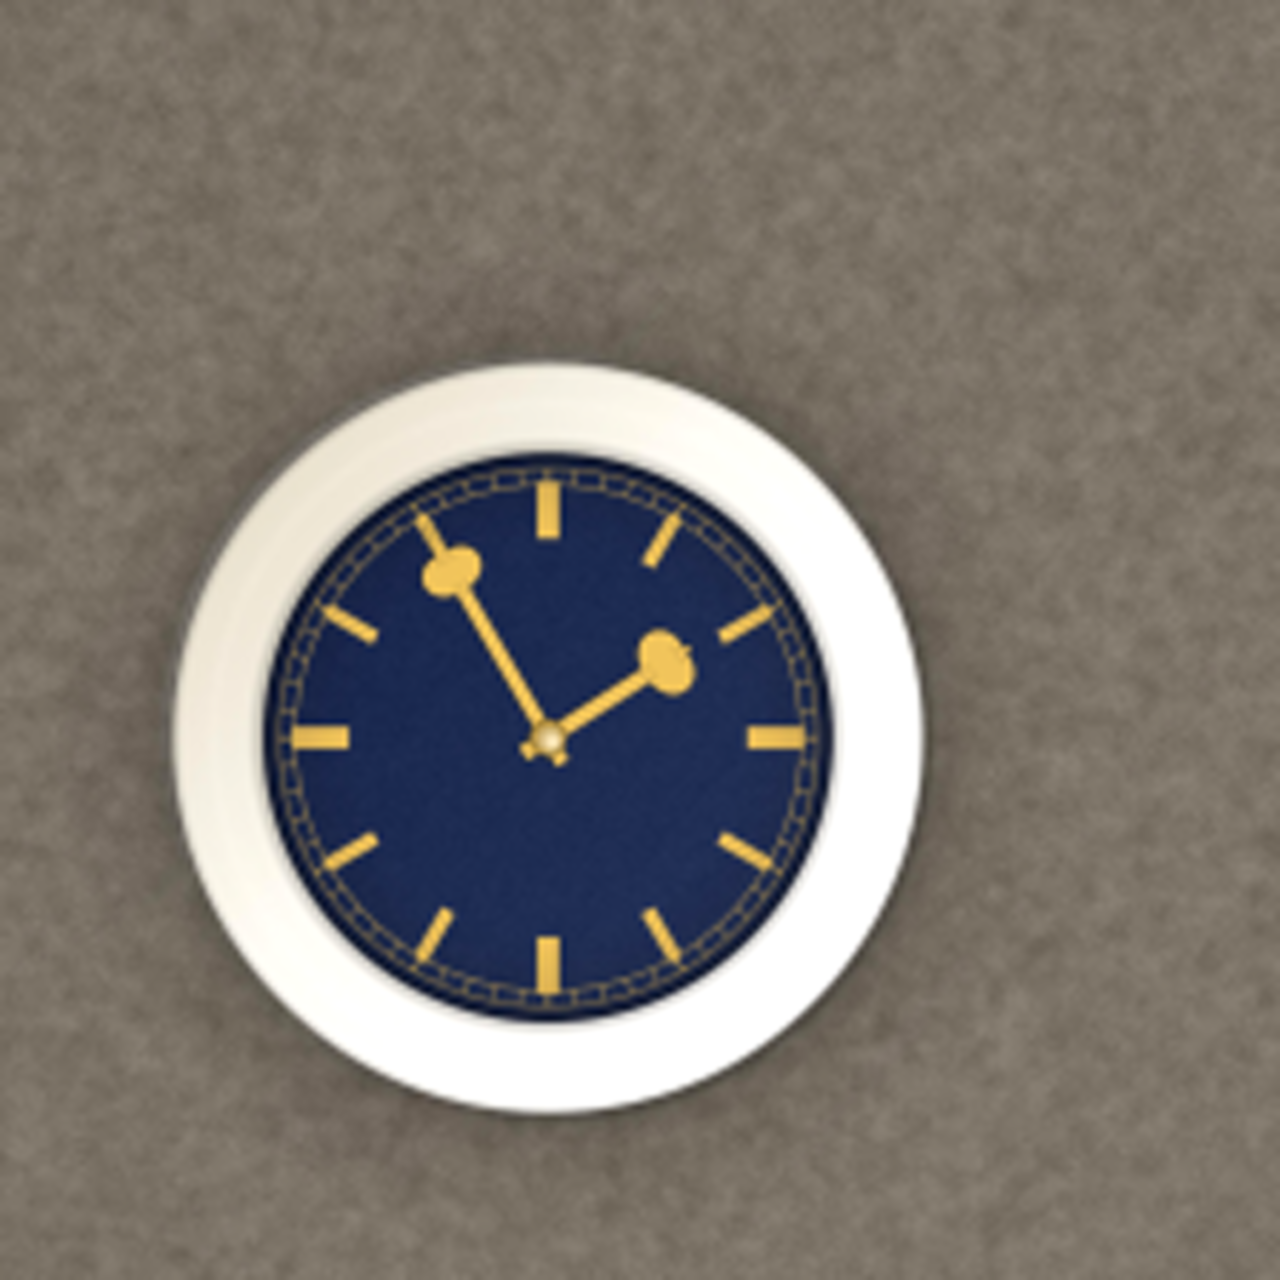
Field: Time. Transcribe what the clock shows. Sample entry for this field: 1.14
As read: 1.55
